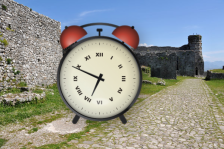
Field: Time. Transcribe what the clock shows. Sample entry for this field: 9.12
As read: 6.49
